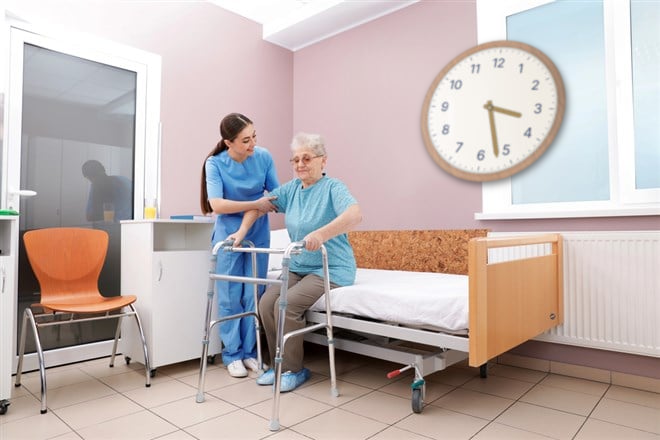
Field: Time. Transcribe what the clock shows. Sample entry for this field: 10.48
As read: 3.27
